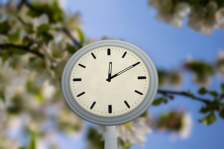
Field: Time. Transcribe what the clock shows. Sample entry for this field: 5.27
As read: 12.10
